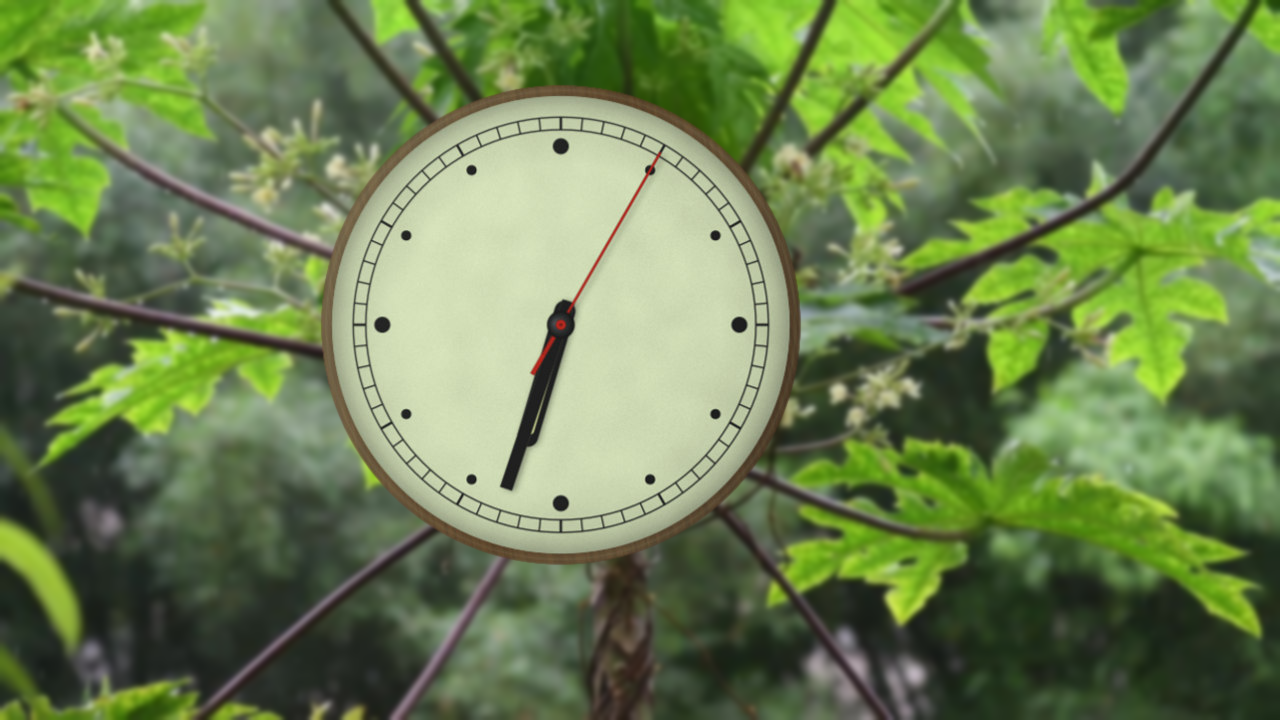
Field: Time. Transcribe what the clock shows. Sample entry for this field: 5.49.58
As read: 6.33.05
